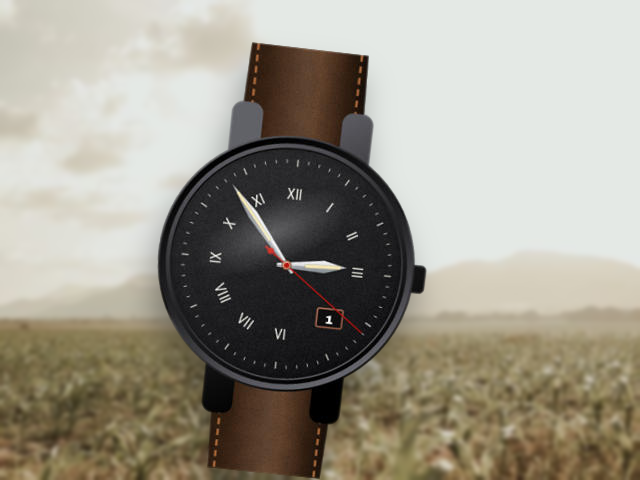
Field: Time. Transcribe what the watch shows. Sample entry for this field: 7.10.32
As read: 2.53.21
